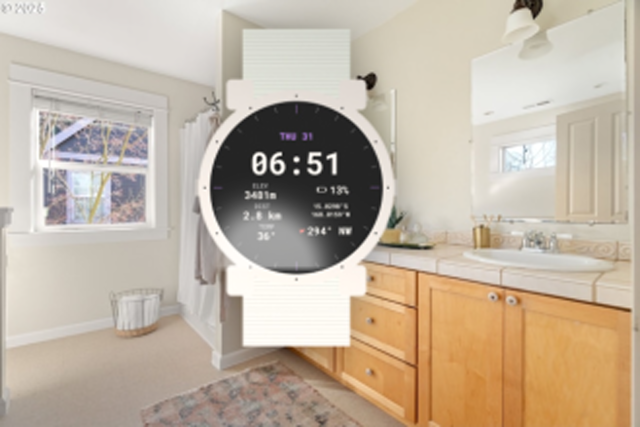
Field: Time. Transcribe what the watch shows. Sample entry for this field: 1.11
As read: 6.51
